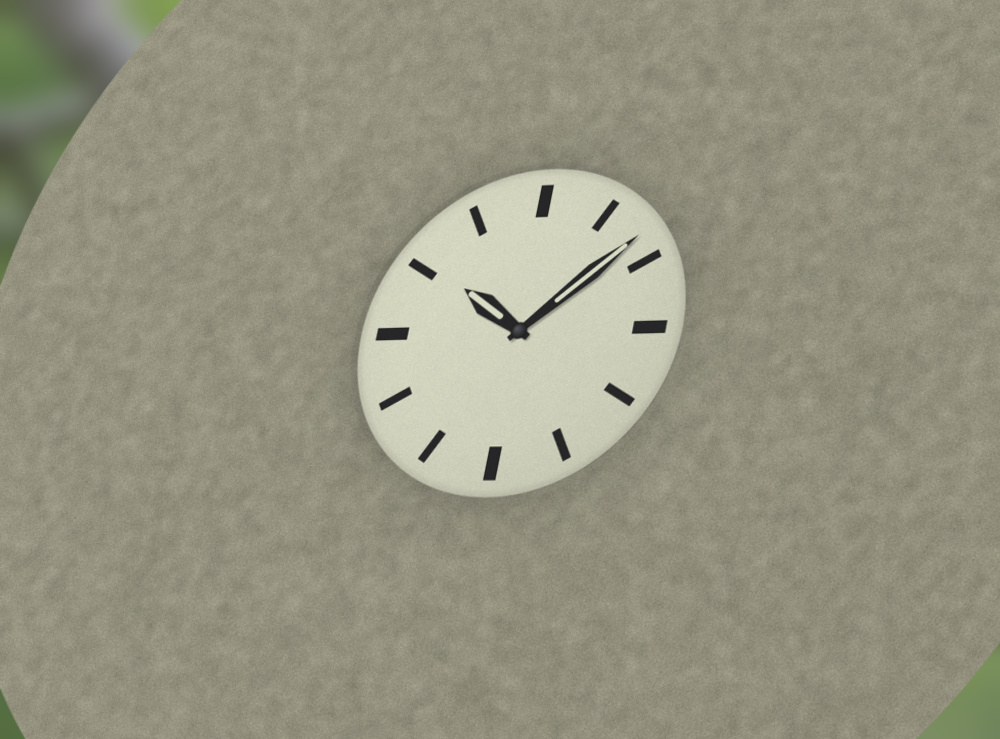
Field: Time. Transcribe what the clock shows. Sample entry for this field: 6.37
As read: 10.08
